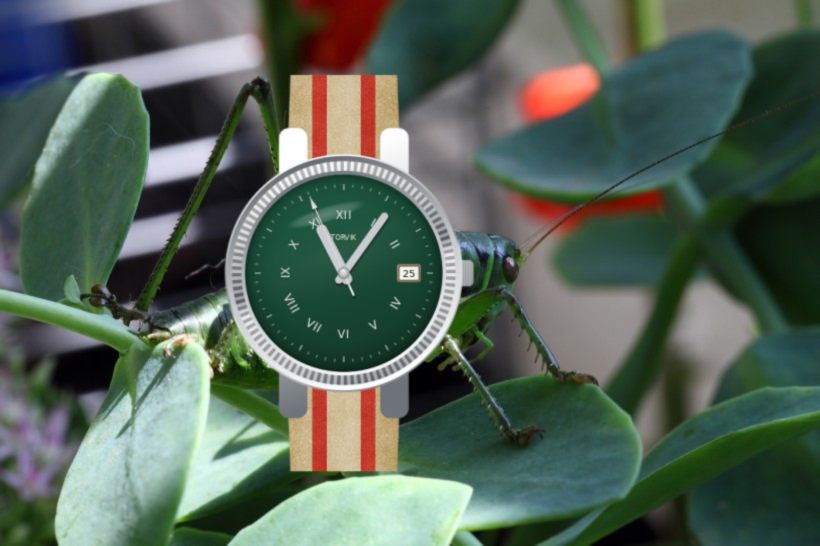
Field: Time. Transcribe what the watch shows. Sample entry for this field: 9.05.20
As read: 11.05.56
